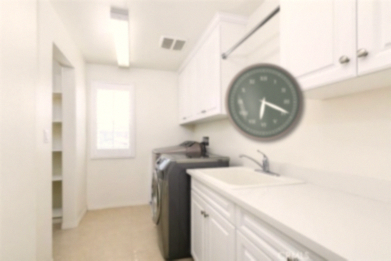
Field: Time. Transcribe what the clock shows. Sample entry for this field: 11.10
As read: 6.19
